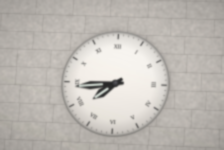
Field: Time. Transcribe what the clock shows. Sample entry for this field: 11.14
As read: 7.44
